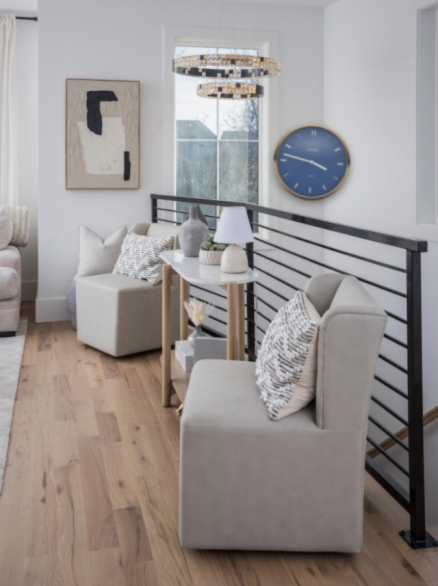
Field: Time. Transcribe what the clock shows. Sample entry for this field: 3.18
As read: 3.47
